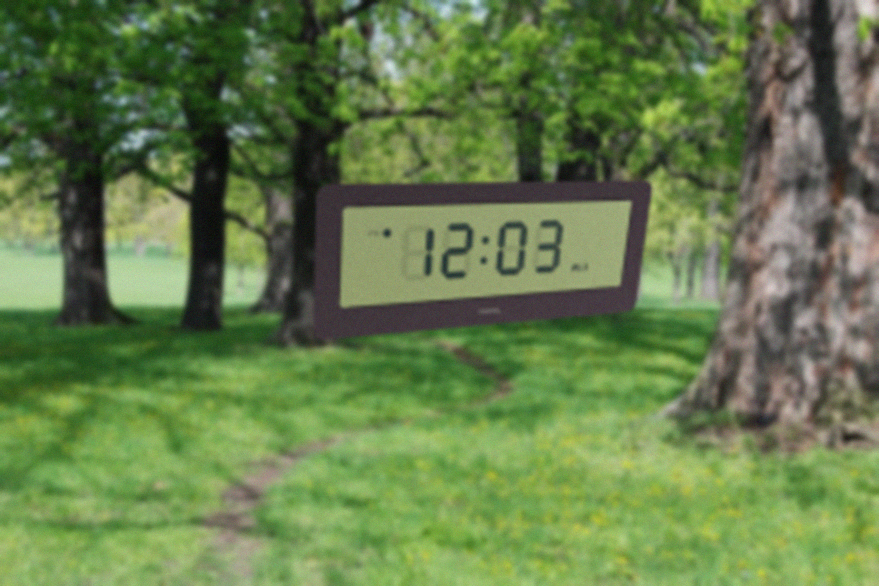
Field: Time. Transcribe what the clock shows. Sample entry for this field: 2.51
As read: 12.03
